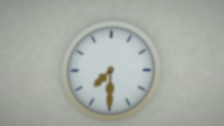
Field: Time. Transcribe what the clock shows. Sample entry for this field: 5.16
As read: 7.30
